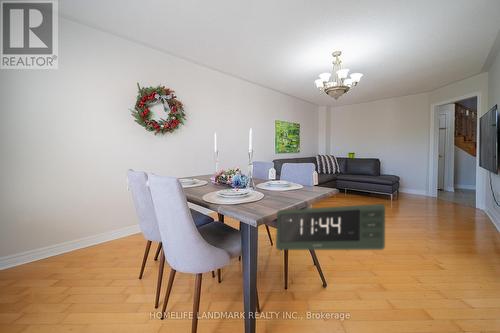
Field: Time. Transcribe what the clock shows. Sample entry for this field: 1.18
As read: 11.44
